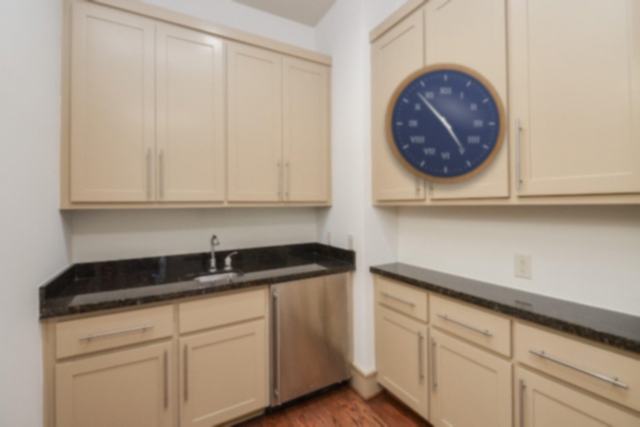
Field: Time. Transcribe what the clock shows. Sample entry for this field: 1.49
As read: 4.53
